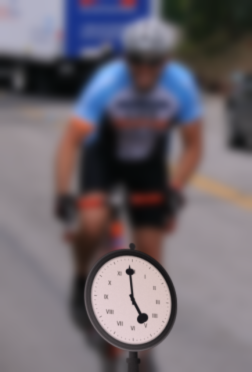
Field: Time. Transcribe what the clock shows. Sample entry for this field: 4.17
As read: 4.59
